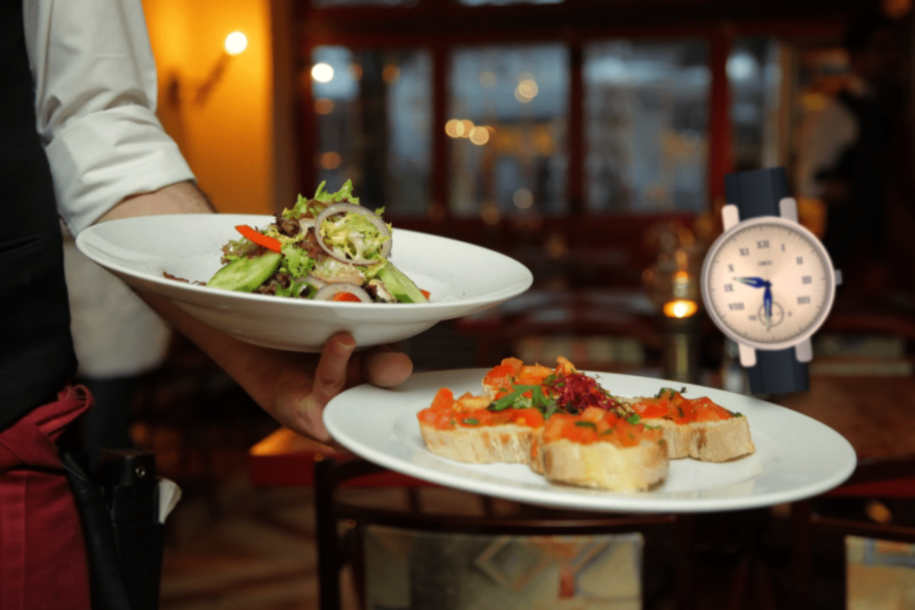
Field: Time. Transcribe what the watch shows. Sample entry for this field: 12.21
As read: 9.31
